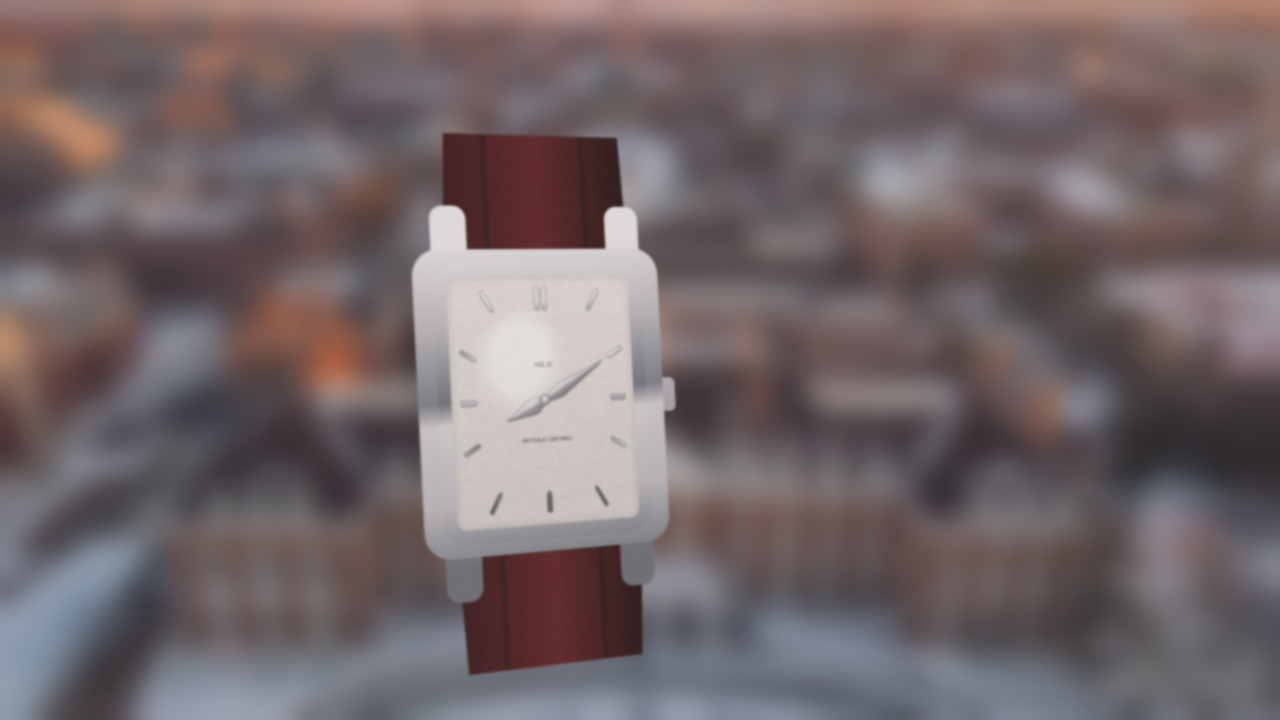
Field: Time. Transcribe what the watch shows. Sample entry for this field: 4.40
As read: 8.10
